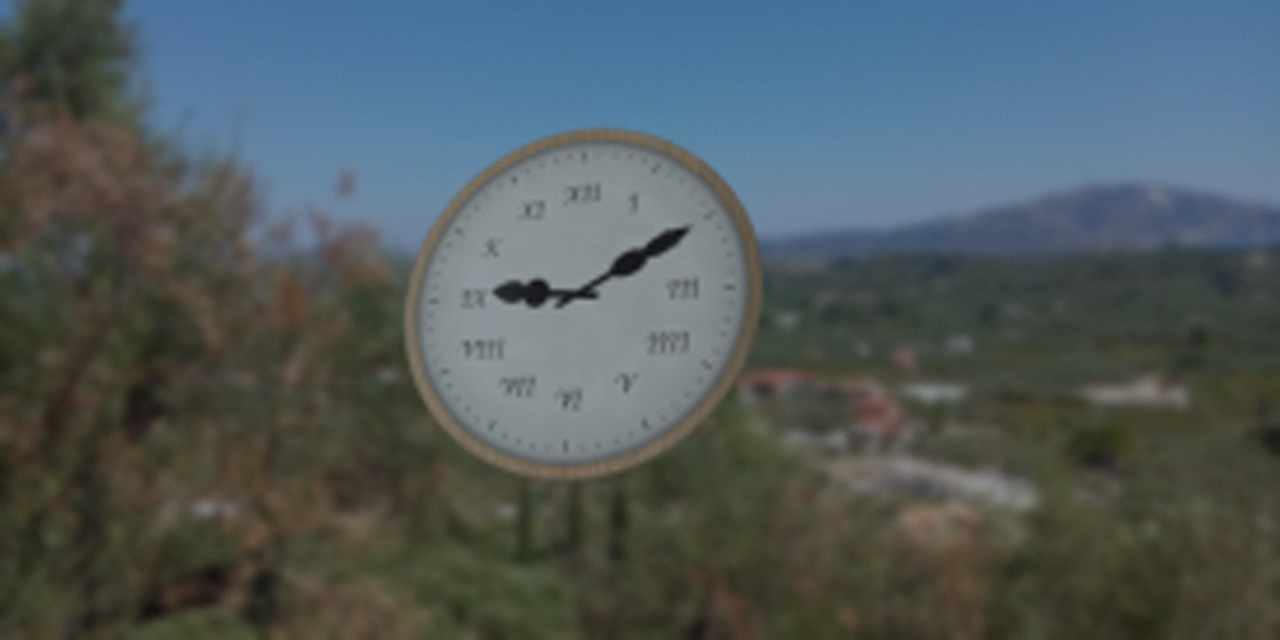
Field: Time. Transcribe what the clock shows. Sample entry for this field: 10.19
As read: 9.10
